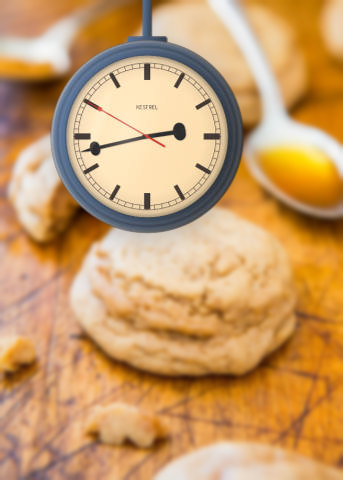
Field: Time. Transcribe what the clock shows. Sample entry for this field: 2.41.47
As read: 2.42.50
